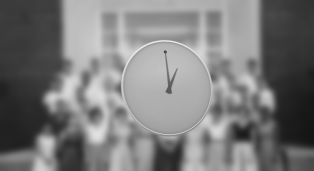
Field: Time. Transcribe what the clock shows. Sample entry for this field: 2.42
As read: 1.00
